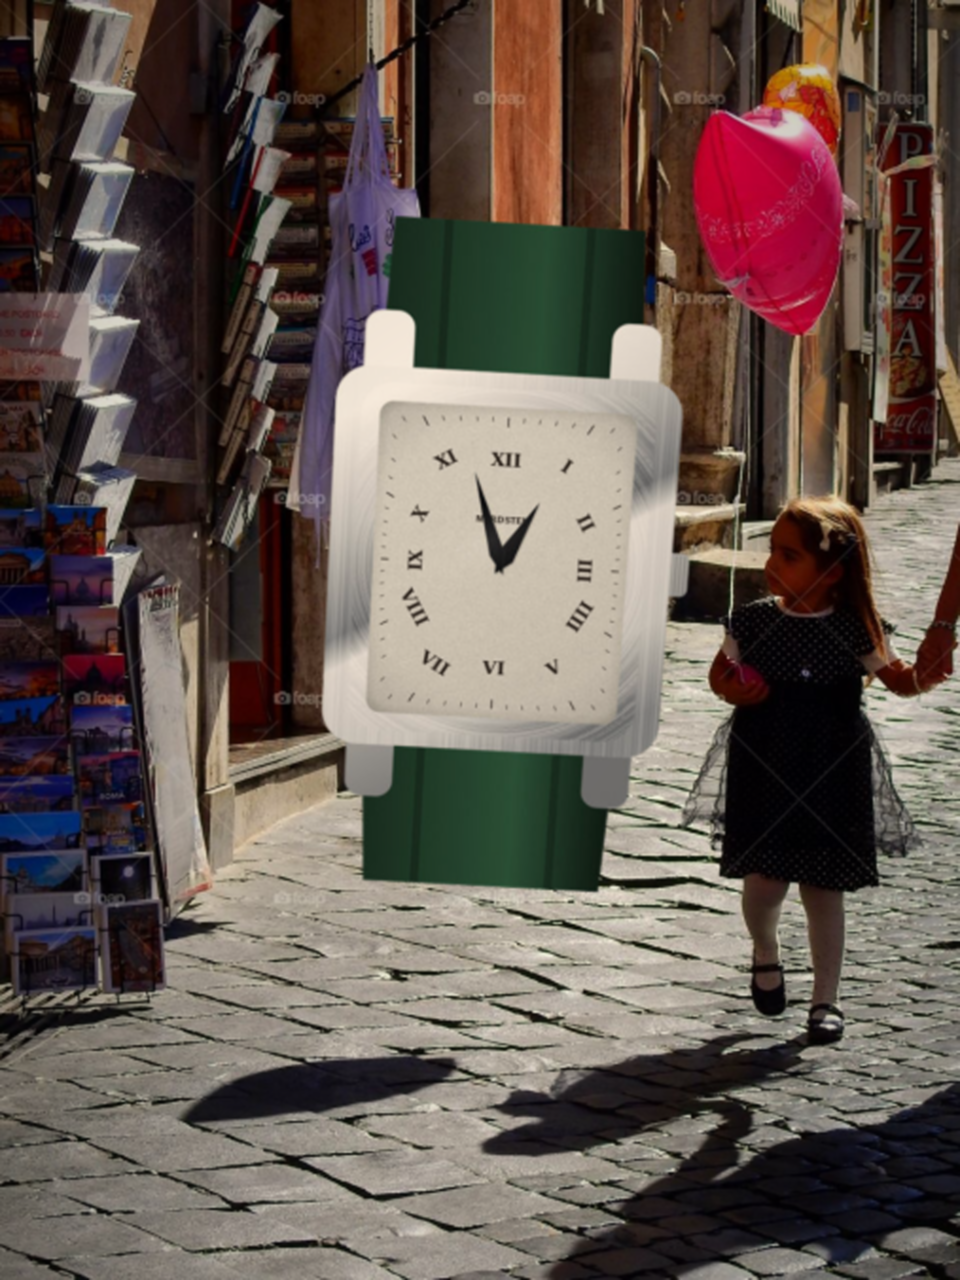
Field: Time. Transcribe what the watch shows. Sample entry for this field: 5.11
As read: 12.57
